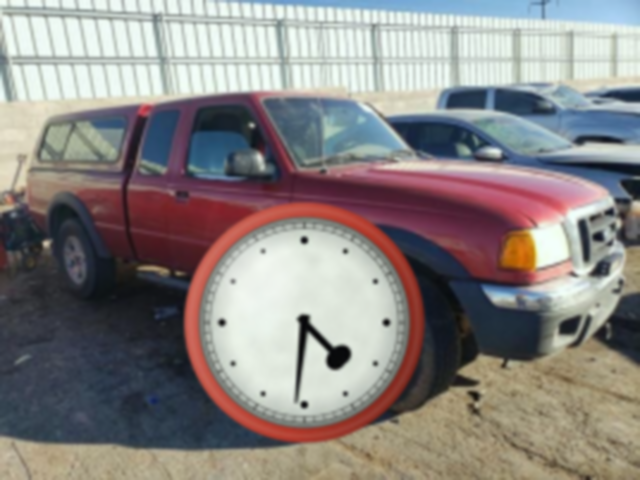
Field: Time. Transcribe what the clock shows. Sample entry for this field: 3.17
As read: 4.31
